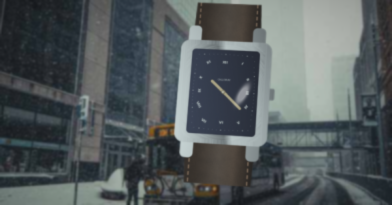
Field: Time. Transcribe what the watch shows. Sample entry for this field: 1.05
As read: 10.22
